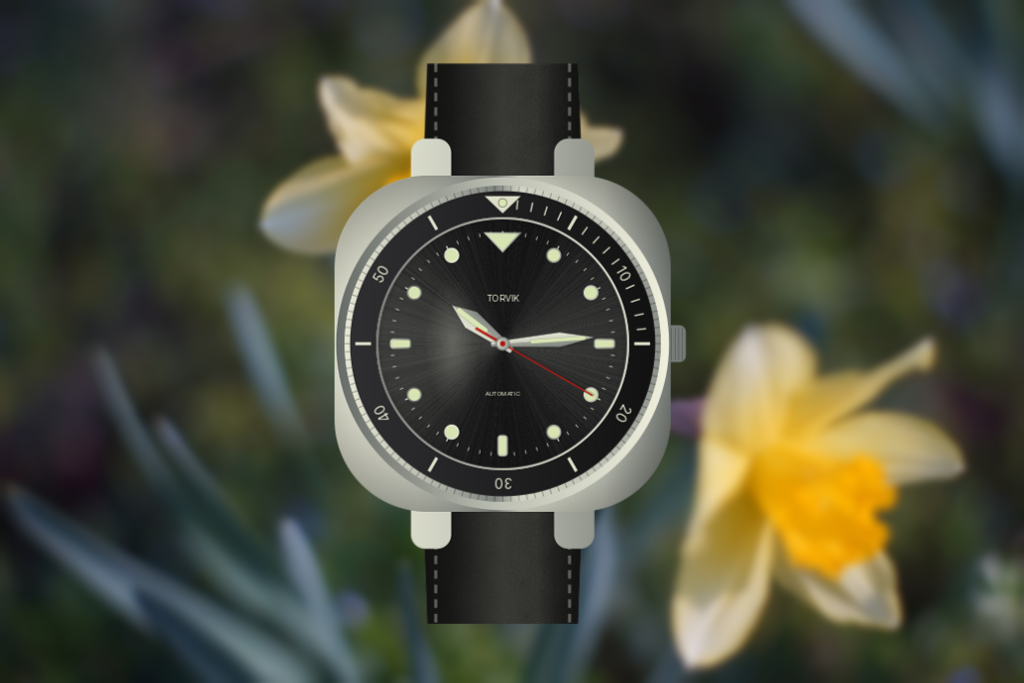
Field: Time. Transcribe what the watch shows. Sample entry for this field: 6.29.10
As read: 10.14.20
